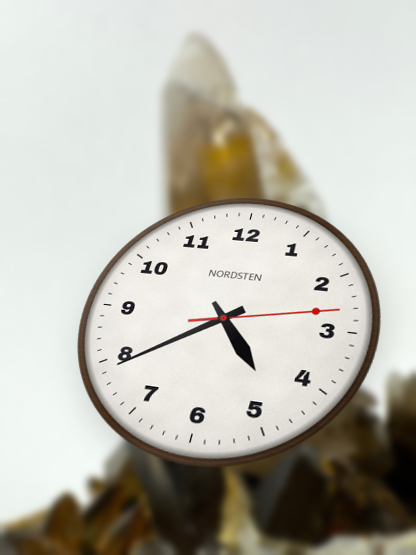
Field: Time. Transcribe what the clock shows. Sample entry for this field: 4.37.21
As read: 4.39.13
